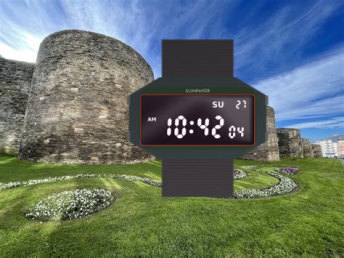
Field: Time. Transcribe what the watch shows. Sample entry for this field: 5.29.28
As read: 10.42.04
